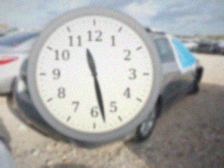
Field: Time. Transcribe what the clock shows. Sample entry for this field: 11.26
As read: 11.28
